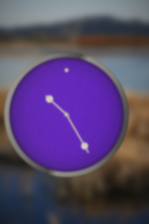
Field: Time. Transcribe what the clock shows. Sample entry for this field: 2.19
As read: 10.25
